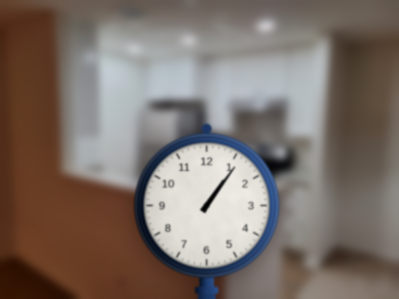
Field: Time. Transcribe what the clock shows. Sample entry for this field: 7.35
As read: 1.06
